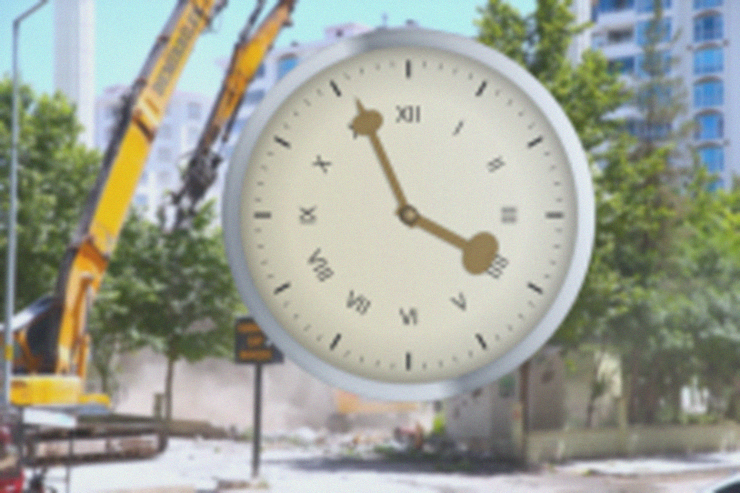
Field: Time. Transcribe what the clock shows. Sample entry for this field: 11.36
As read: 3.56
